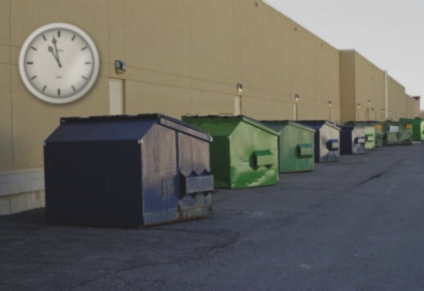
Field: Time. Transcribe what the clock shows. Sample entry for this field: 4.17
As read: 10.58
